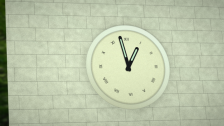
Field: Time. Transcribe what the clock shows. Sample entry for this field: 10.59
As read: 12.58
